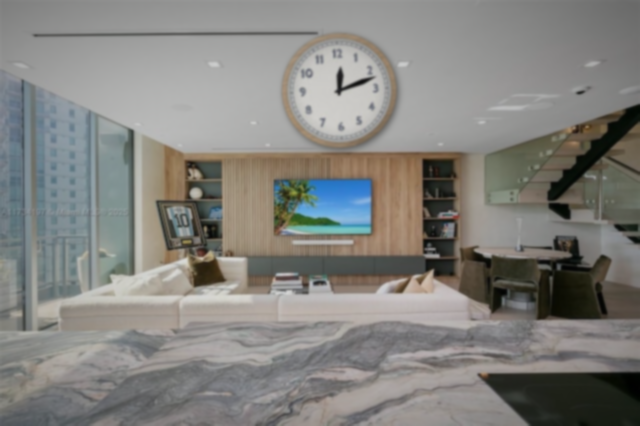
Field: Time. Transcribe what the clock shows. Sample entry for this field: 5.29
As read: 12.12
